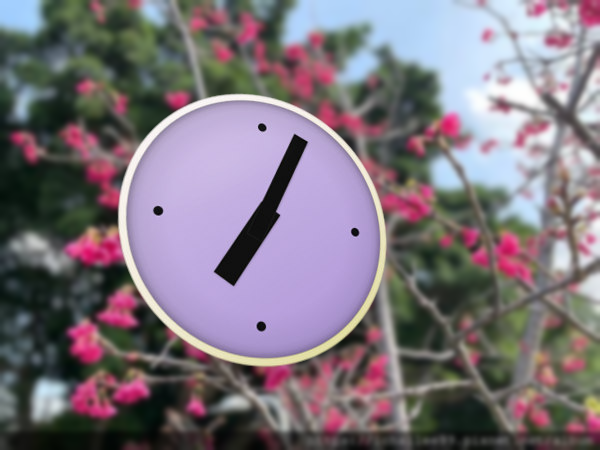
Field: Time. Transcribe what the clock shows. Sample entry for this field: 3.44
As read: 7.04
